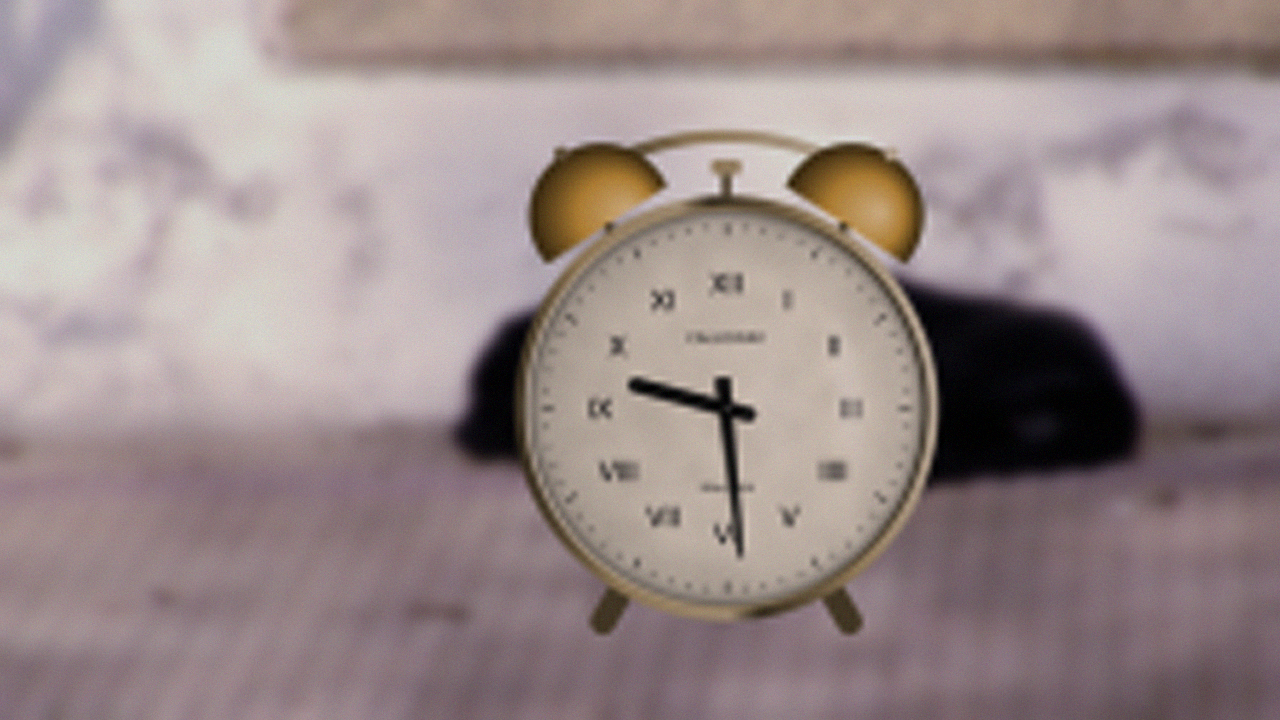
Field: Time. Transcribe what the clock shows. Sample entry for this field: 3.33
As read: 9.29
